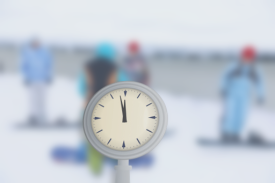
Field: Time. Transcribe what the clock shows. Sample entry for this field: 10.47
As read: 11.58
